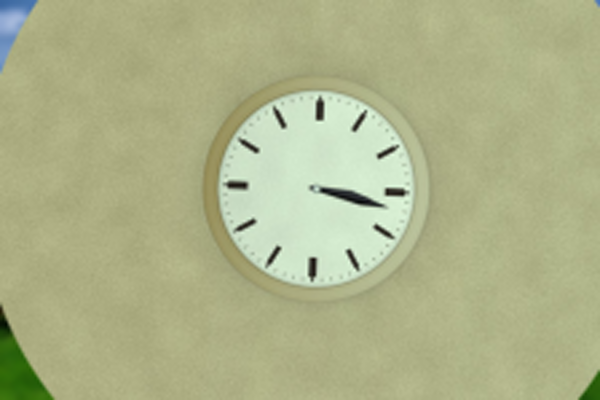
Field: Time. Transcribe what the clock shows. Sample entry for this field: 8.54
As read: 3.17
